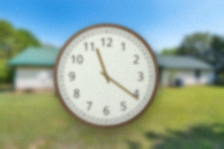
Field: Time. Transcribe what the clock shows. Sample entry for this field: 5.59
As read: 11.21
